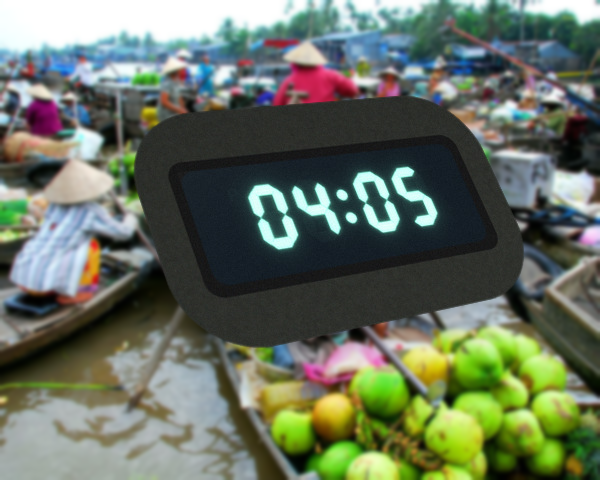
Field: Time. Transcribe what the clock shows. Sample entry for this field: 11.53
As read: 4.05
